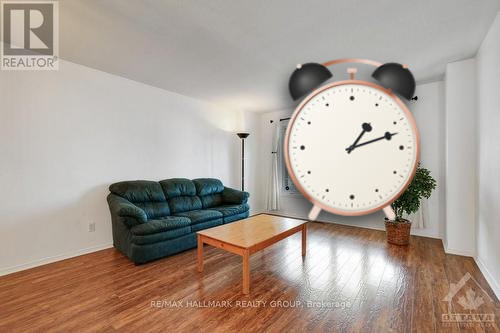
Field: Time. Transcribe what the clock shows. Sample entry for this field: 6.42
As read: 1.12
